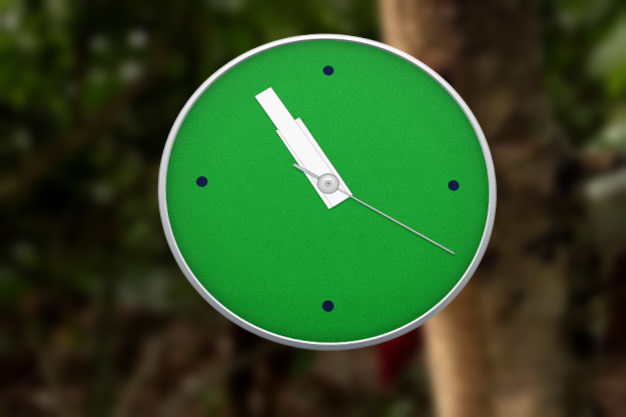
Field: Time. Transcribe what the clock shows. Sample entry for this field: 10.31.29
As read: 10.54.20
